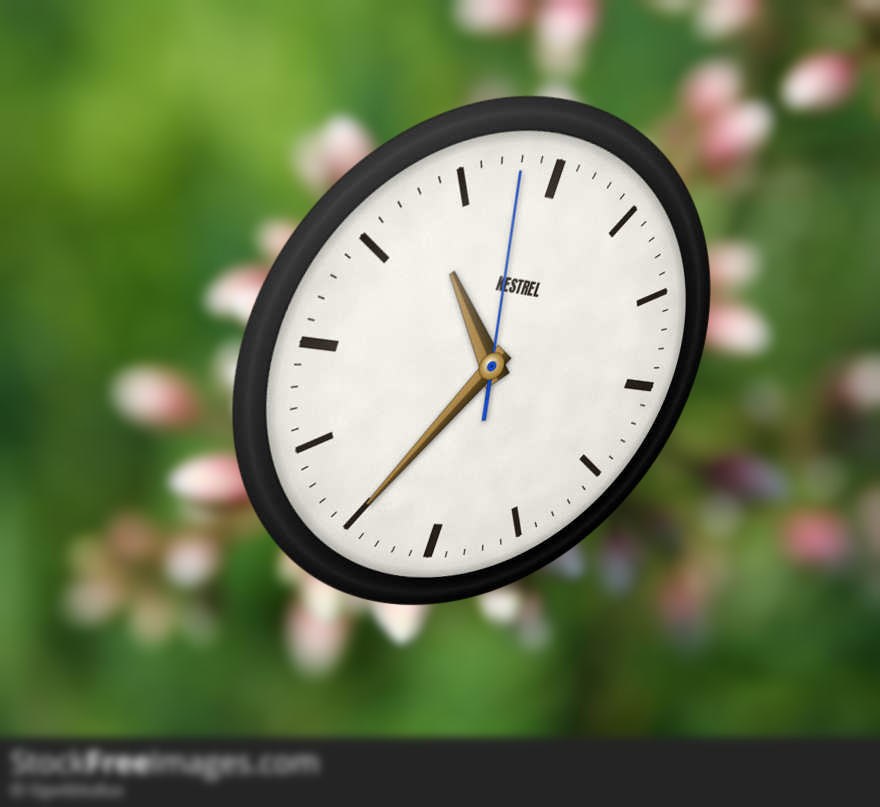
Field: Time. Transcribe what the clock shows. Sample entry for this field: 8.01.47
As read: 10.34.58
